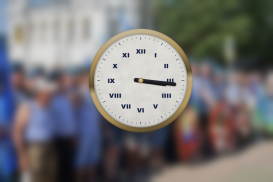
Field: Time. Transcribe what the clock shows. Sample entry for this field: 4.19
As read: 3.16
